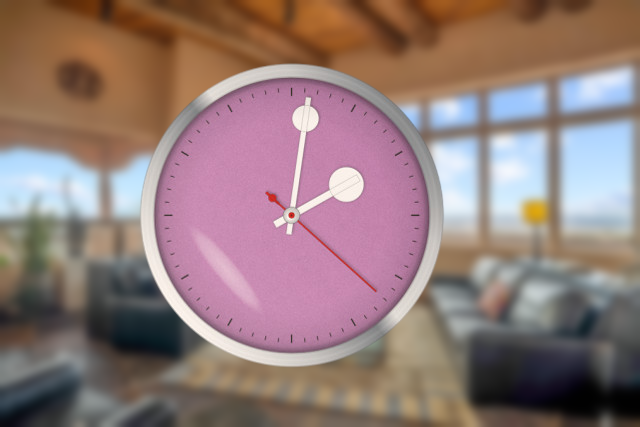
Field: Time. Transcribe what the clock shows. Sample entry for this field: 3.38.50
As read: 2.01.22
